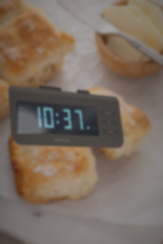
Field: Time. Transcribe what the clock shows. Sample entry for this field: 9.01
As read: 10.37
